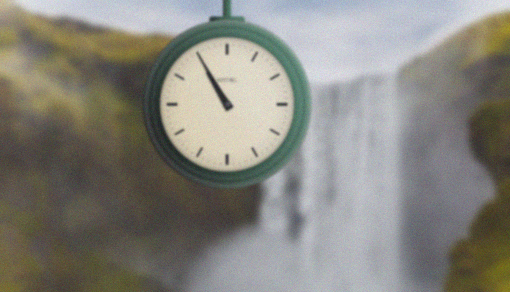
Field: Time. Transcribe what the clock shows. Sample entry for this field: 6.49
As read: 10.55
